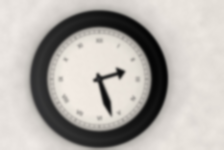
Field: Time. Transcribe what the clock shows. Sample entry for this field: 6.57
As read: 2.27
